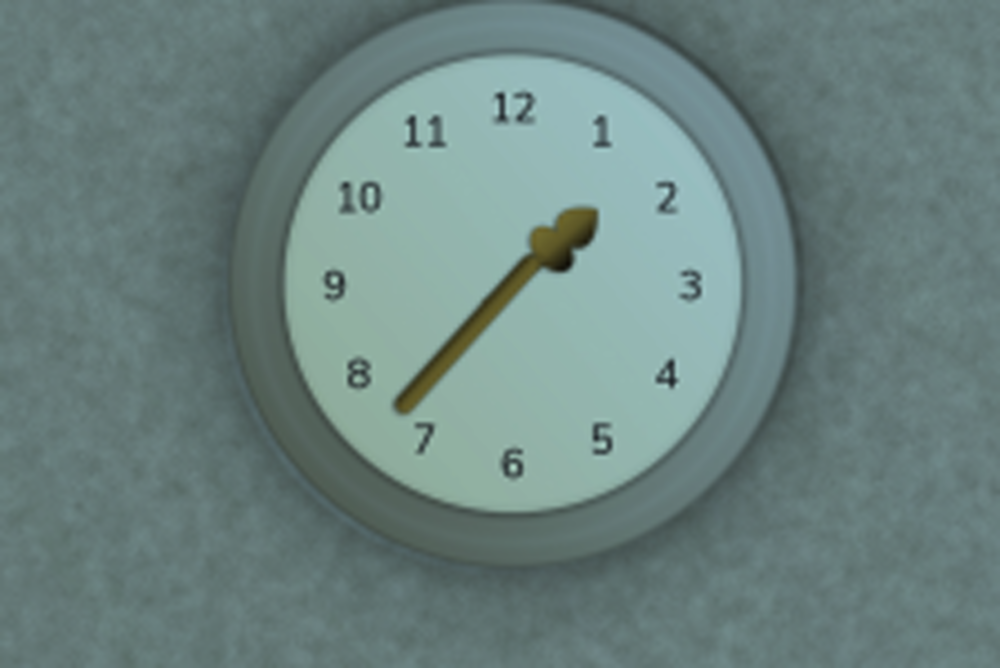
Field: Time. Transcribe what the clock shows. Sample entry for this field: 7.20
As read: 1.37
